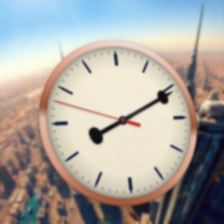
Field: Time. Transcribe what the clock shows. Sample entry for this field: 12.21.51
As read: 8.10.48
